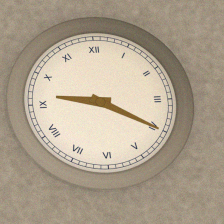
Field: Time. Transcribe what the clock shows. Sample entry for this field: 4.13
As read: 9.20
